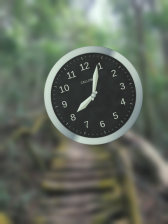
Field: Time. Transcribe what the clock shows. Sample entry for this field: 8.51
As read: 8.04
